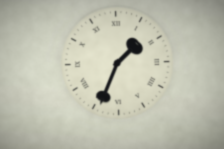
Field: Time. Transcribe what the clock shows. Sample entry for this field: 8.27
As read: 1.34
